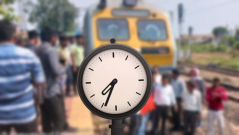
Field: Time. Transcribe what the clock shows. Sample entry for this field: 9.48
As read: 7.34
